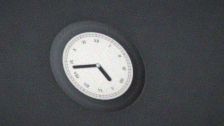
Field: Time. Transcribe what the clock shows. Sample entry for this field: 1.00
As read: 4.43
